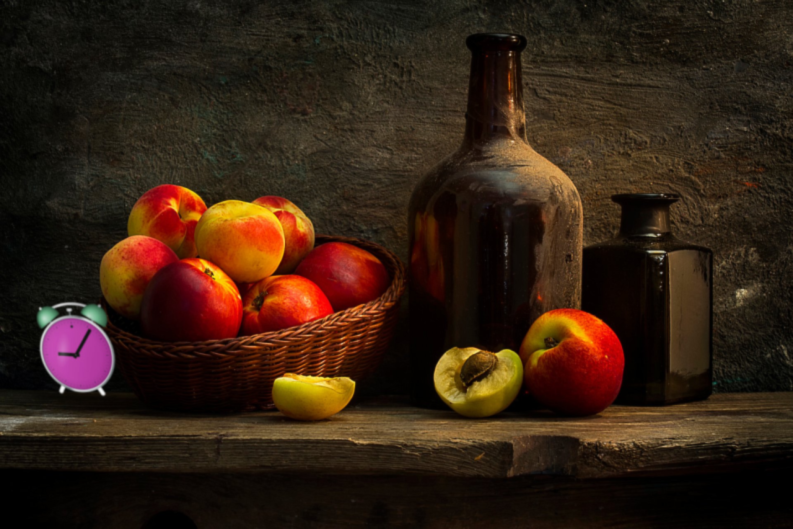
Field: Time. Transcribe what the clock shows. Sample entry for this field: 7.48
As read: 9.06
